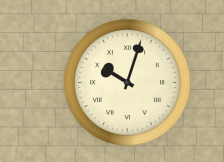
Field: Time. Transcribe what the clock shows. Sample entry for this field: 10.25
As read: 10.03
